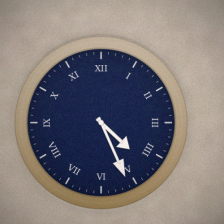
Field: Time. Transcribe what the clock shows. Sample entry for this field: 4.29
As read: 4.26
